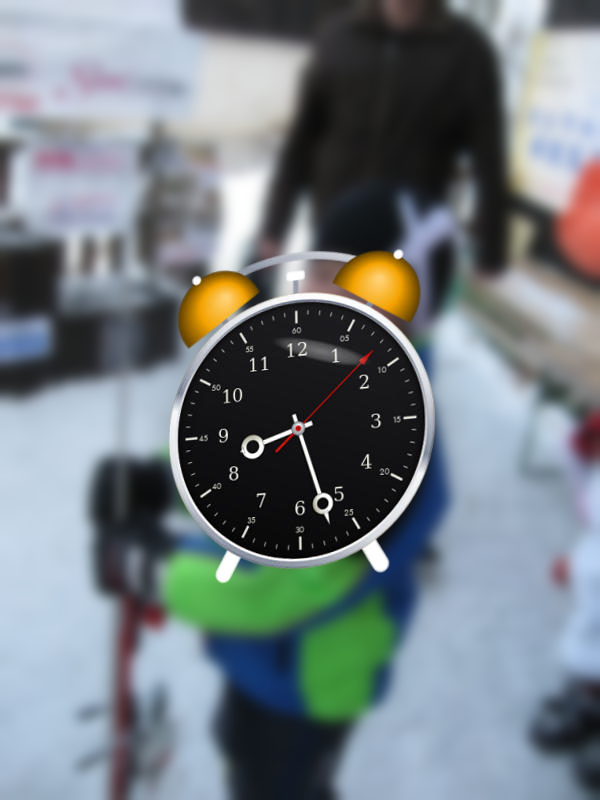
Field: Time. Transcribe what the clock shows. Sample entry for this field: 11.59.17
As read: 8.27.08
